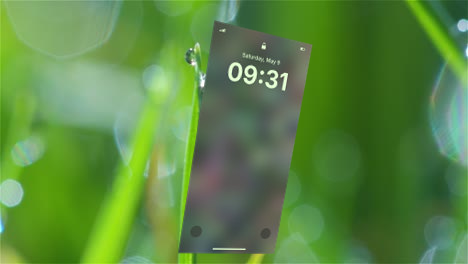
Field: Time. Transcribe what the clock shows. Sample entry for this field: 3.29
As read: 9.31
